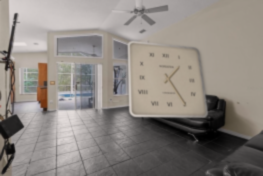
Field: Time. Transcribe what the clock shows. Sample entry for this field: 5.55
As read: 1.25
